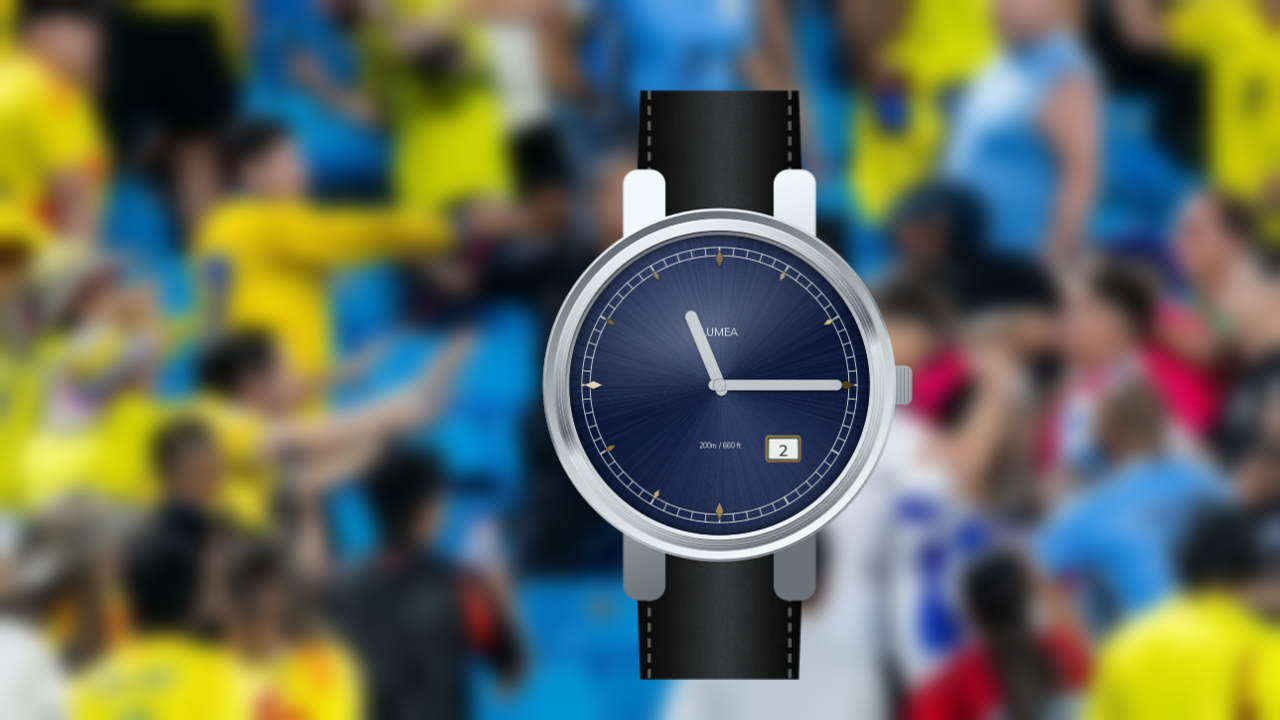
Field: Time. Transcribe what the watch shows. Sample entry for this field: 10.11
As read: 11.15
